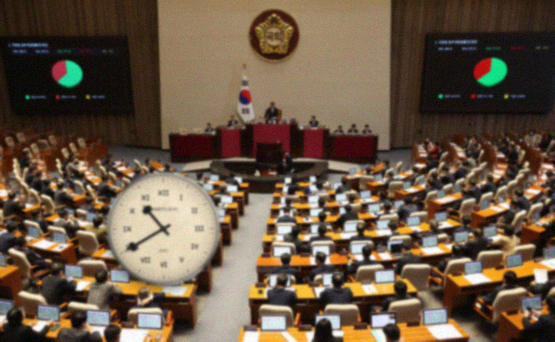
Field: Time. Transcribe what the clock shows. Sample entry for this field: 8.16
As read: 10.40
